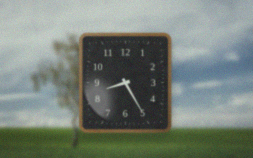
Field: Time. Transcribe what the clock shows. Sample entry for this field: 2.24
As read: 8.25
